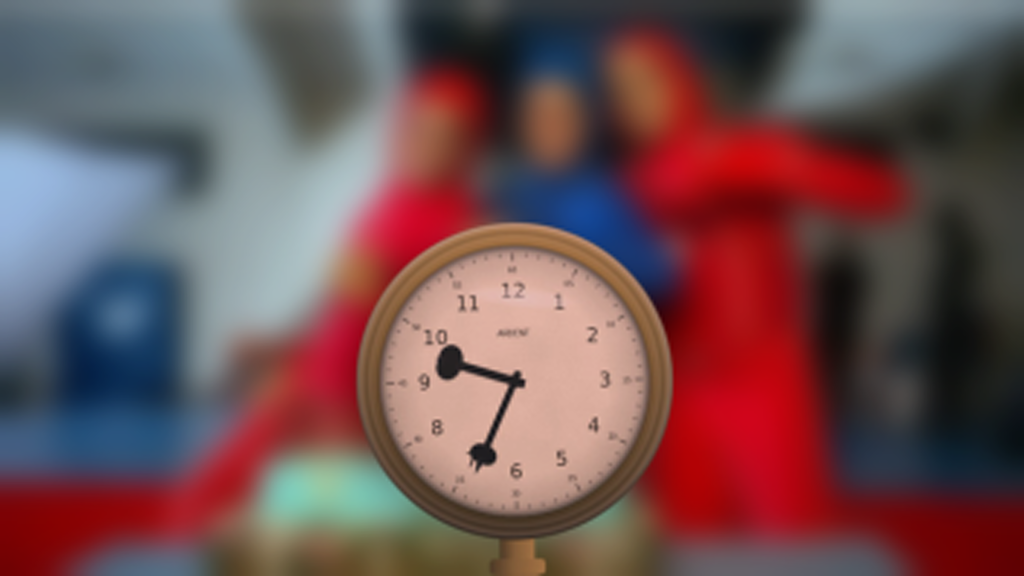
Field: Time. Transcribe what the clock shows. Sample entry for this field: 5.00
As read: 9.34
